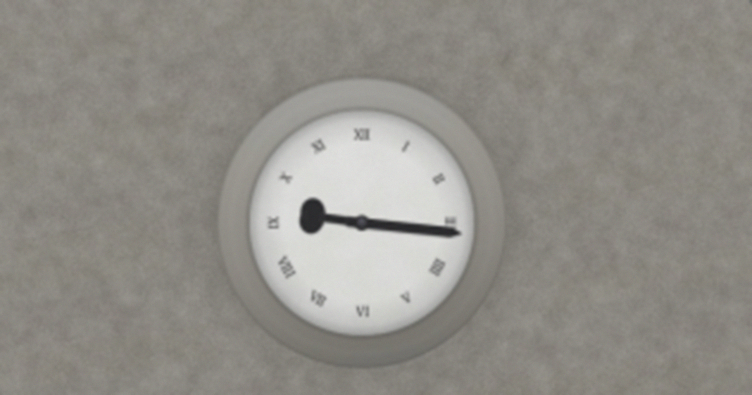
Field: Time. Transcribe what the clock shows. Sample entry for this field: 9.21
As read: 9.16
